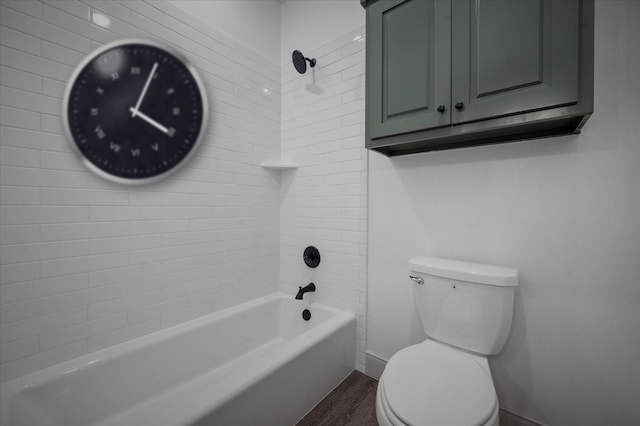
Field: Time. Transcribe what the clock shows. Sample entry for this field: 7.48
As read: 4.04
